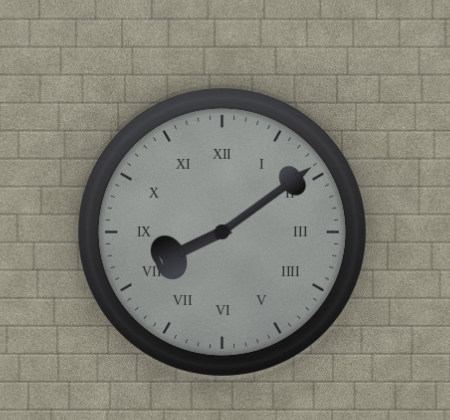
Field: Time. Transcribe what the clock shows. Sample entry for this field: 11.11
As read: 8.09
